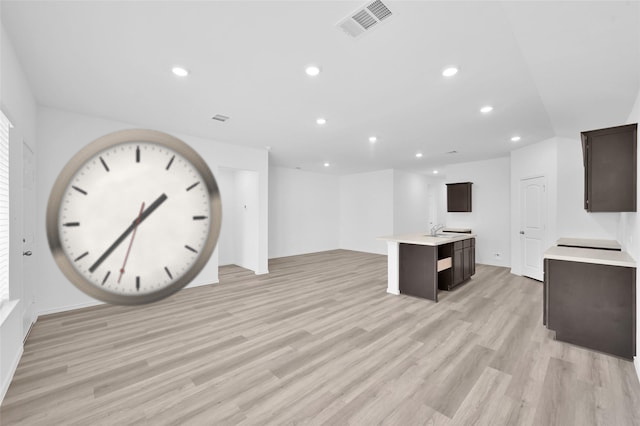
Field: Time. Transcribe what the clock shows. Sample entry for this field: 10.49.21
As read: 1.37.33
